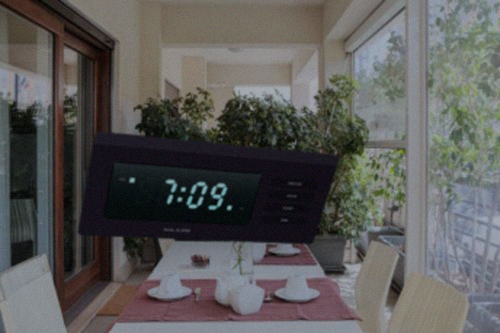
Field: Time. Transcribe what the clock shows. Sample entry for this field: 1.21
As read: 7.09
